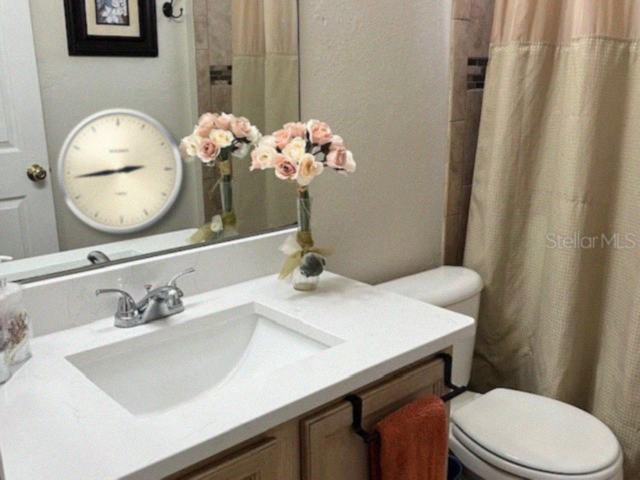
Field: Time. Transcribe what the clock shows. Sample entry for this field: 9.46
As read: 2.44
